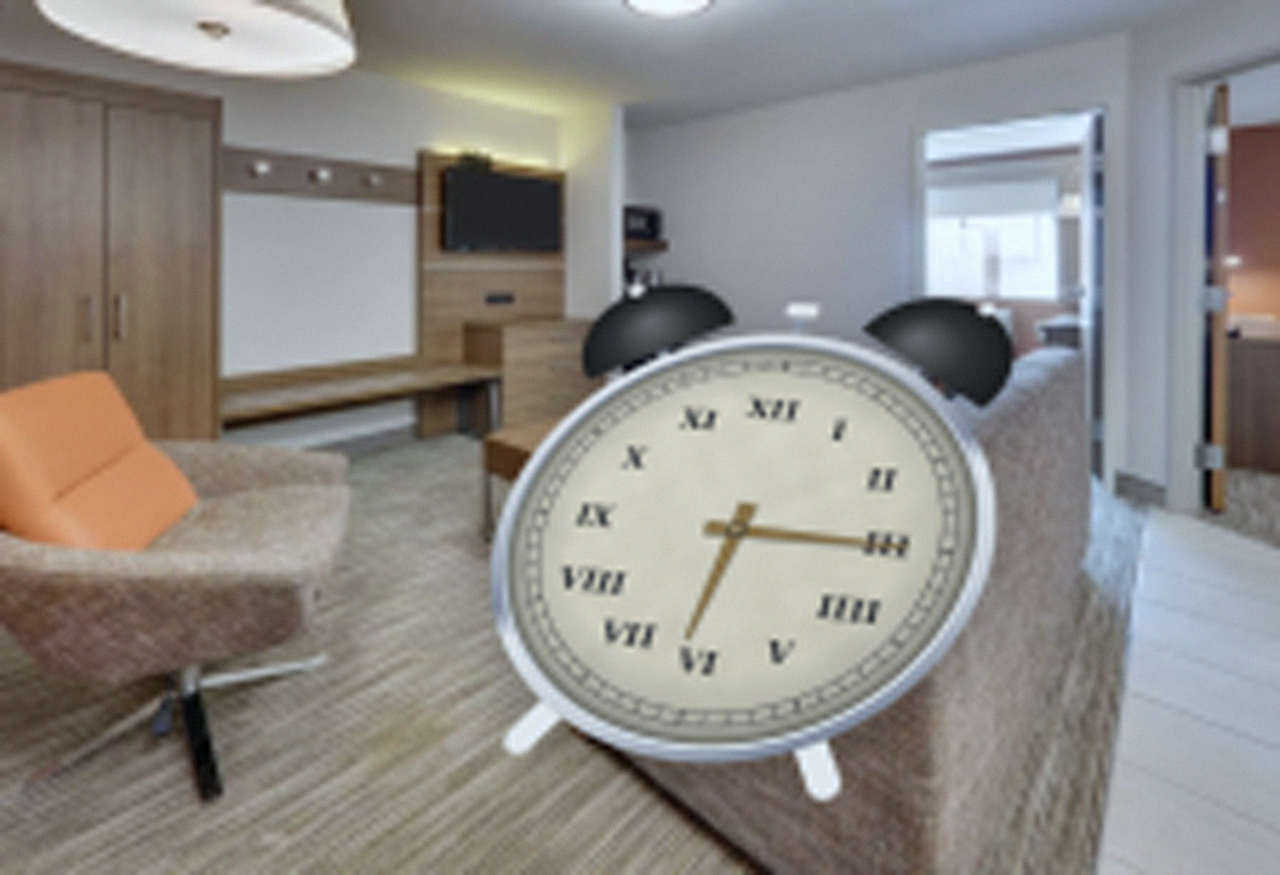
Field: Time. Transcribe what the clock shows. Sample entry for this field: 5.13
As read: 6.15
